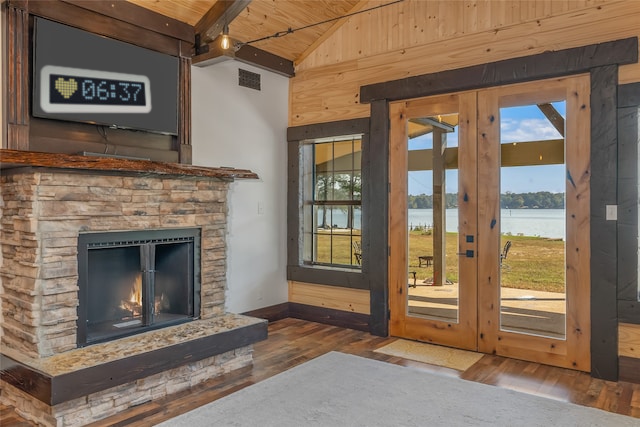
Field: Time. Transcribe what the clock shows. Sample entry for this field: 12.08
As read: 6.37
